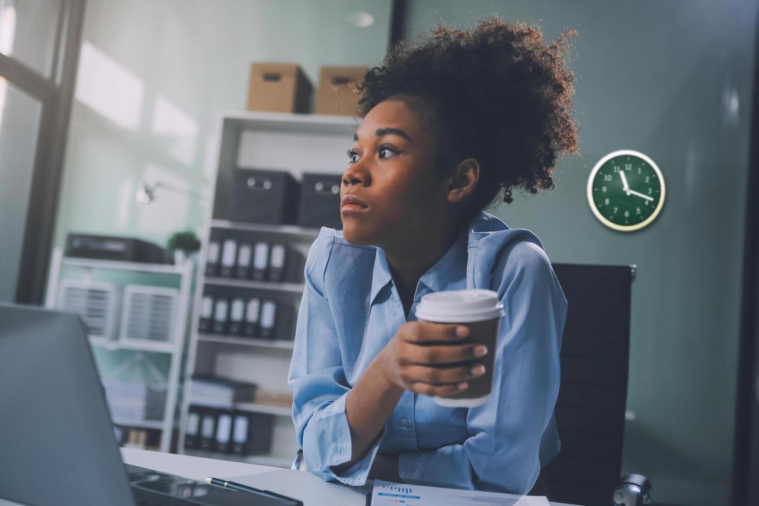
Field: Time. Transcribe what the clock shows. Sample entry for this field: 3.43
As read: 11.18
